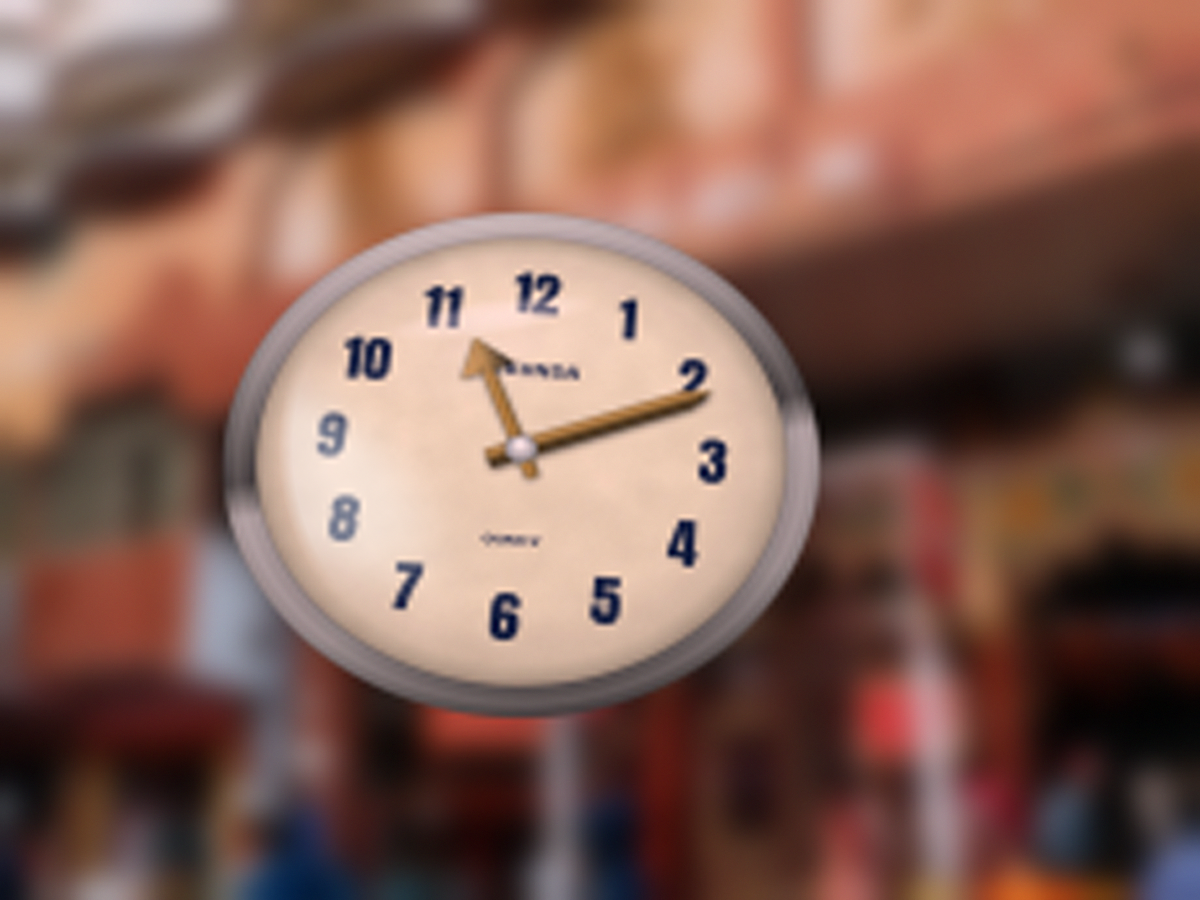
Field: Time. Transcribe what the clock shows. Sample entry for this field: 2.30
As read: 11.11
